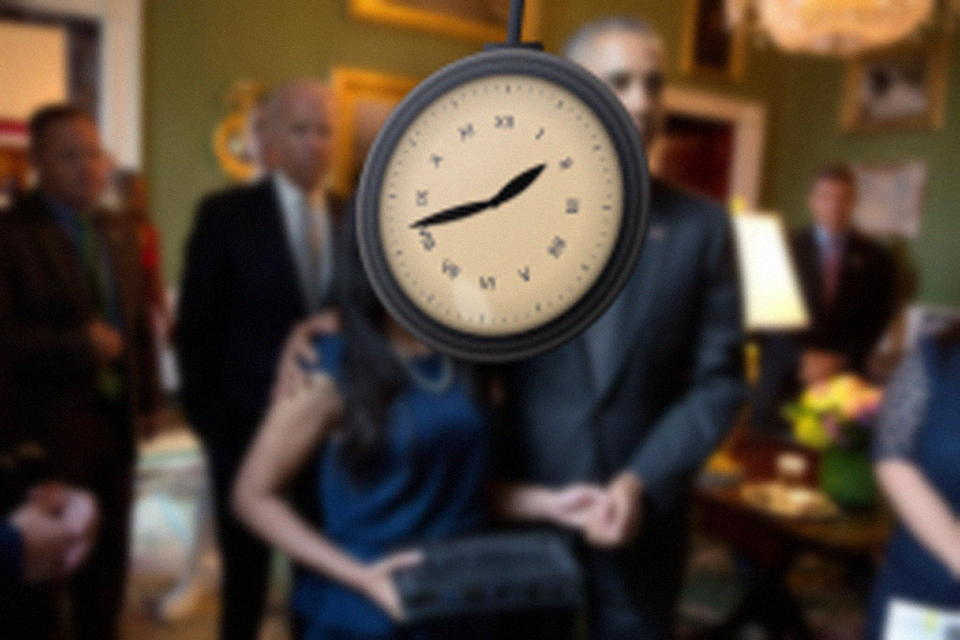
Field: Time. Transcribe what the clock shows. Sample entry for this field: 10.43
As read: 1.42
